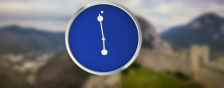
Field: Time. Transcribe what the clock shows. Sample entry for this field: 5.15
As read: 5.59
